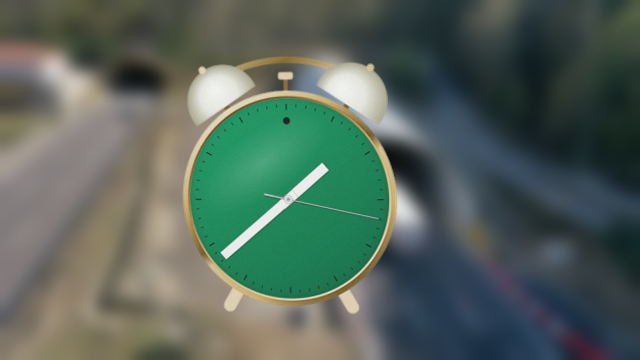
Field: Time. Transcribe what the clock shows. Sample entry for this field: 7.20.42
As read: 1.38.17
